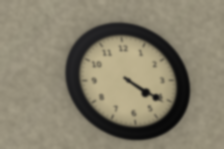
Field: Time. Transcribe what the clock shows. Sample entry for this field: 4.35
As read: 4.21
